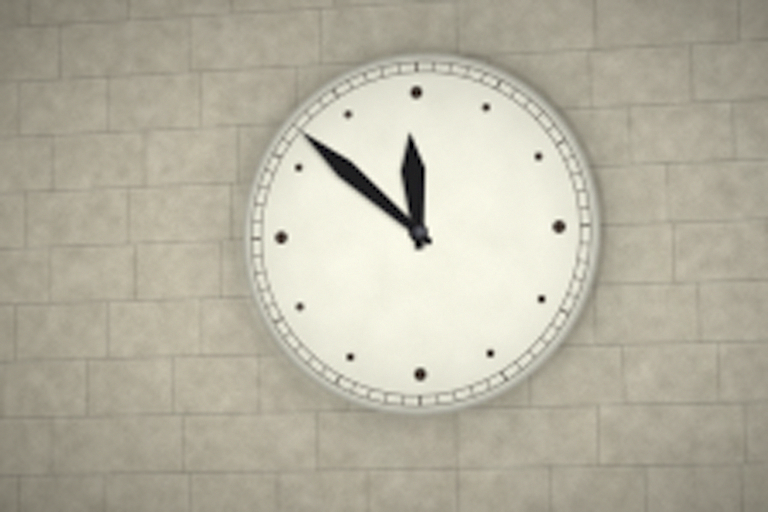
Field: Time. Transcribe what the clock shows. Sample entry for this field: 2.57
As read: 11.52
